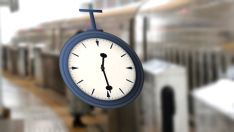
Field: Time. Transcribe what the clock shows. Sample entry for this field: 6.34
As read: 12.29
